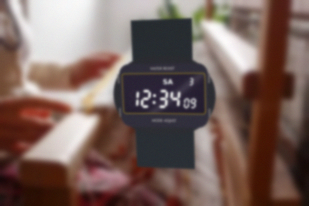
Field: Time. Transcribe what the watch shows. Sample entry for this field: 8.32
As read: 12.34
